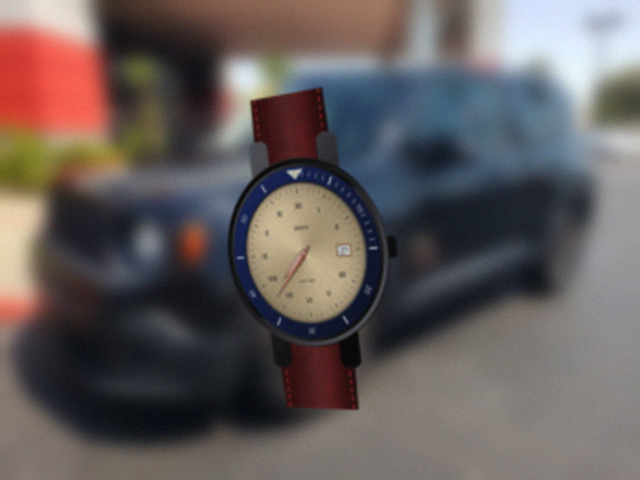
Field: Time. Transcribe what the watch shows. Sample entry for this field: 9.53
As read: 7.37
